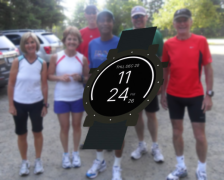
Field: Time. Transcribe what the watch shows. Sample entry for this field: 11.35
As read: 11.24
